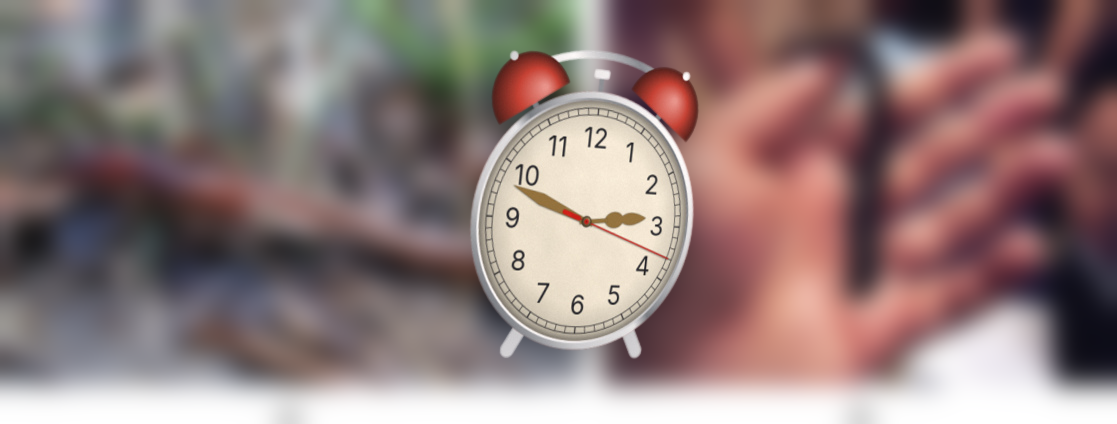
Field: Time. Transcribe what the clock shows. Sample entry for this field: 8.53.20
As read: 2.48.18
